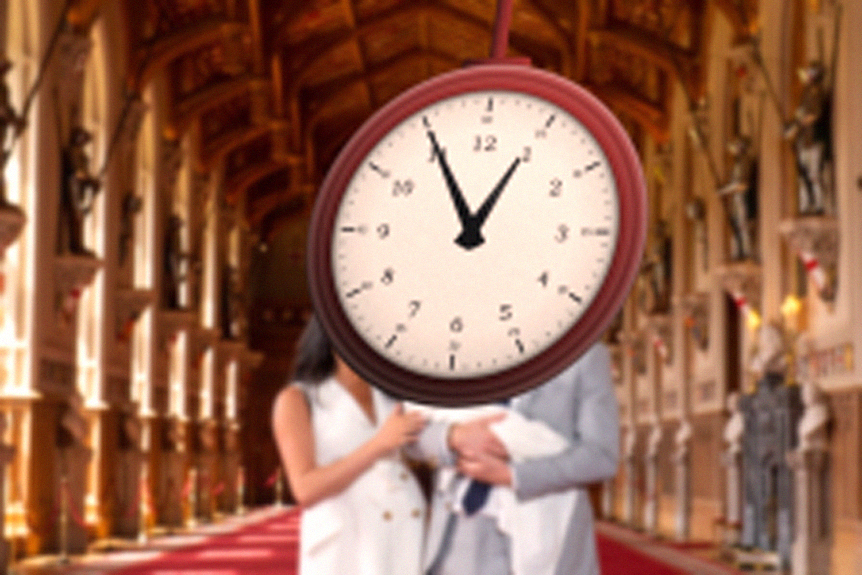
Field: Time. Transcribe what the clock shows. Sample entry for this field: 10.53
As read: 12.55
